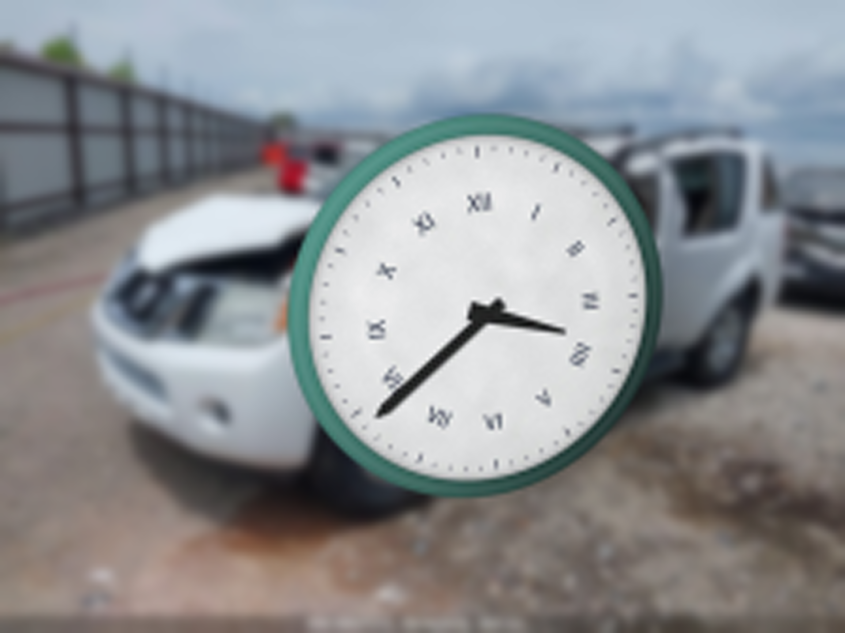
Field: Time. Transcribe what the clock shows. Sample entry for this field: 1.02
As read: 3.39
